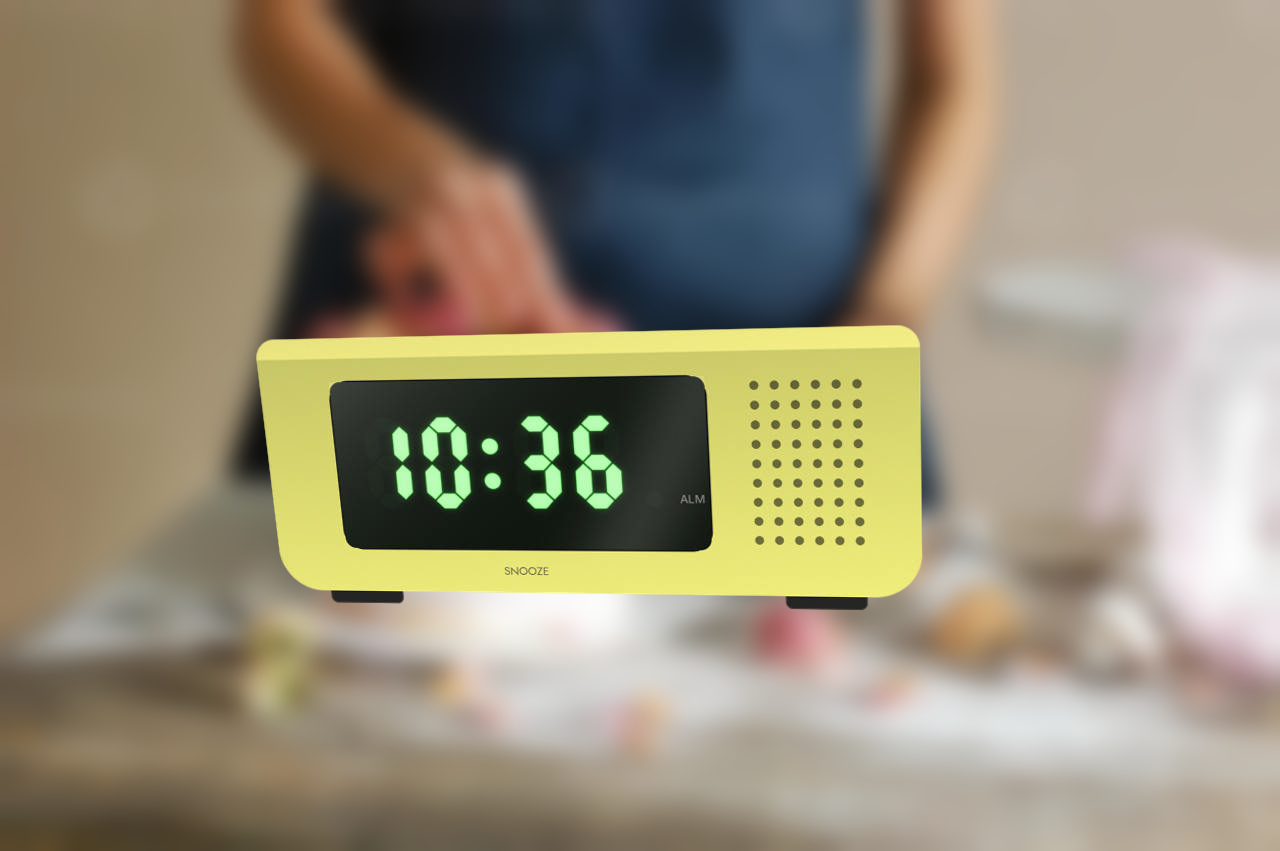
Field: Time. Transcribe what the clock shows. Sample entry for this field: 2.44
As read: 10.36
